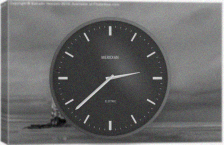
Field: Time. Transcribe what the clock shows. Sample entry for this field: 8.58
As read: 2.38
